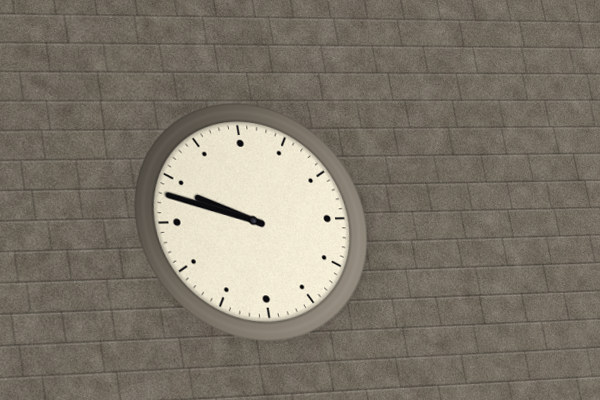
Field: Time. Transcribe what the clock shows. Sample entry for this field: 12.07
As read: 9.48
